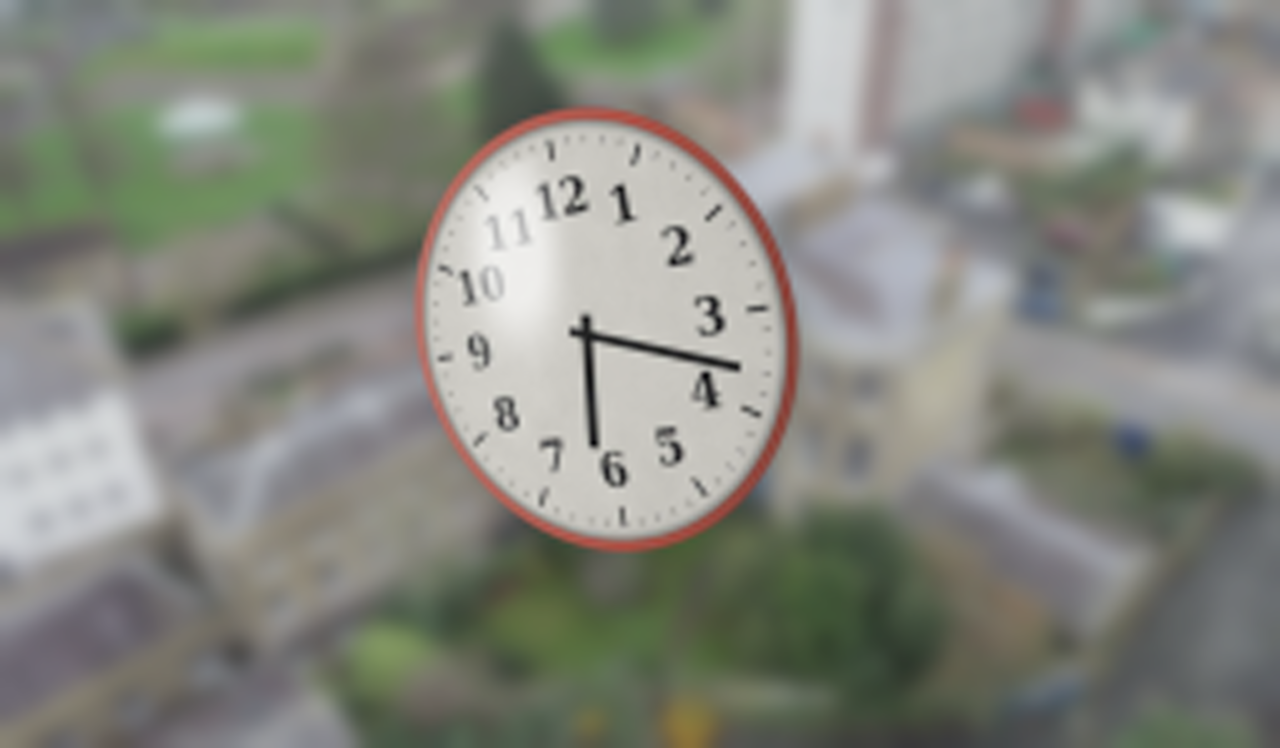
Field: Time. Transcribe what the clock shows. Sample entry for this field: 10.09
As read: 6.18
